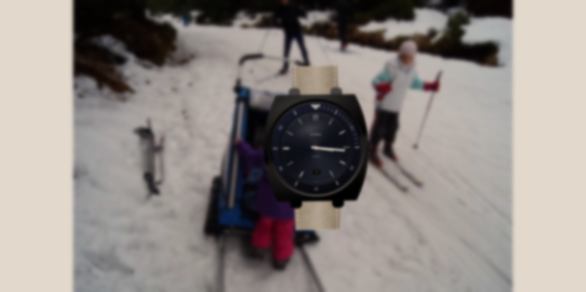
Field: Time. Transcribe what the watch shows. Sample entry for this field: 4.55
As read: 3.16
